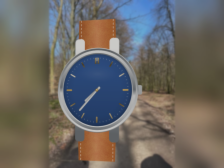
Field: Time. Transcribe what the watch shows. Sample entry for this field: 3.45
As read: 7.37
